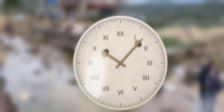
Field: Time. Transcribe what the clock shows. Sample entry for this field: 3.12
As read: 10.07
